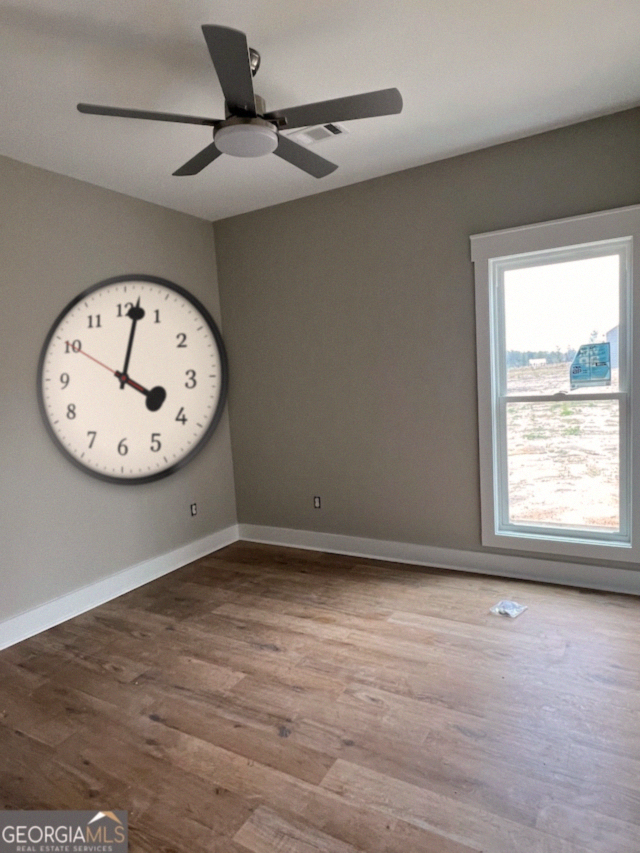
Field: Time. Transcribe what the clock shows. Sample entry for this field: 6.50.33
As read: 4.01.50
